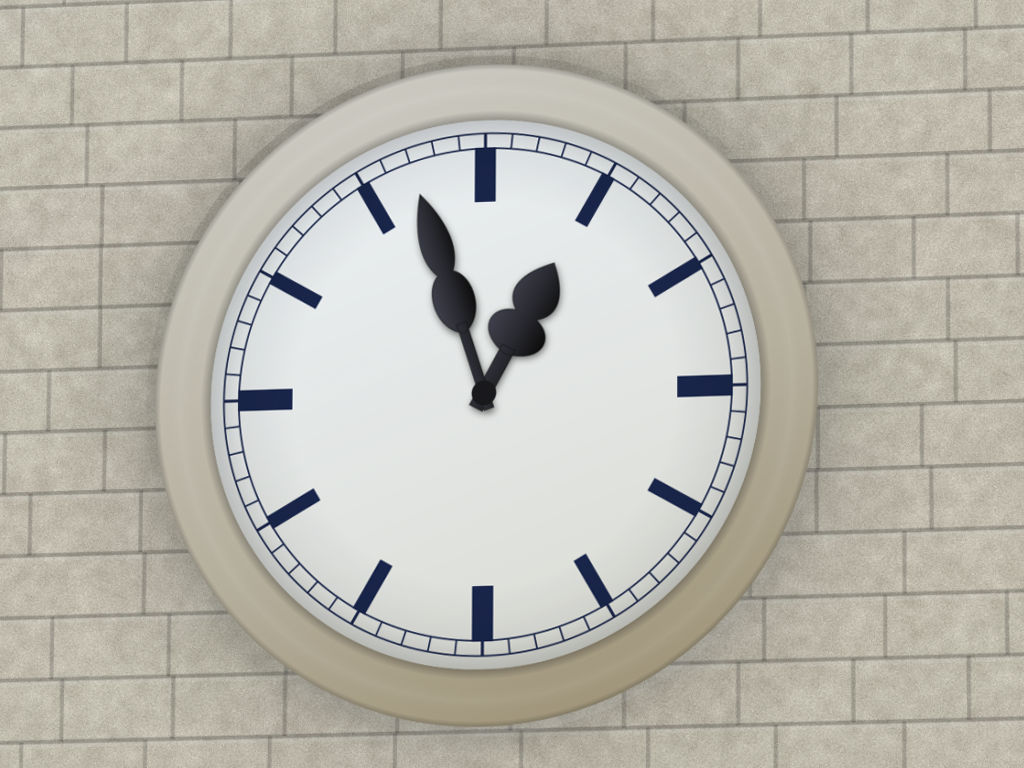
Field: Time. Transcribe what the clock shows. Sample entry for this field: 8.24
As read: 12.57
